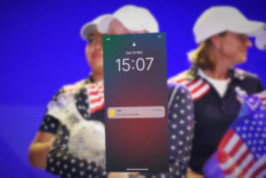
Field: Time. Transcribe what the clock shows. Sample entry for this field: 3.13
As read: 15.07
